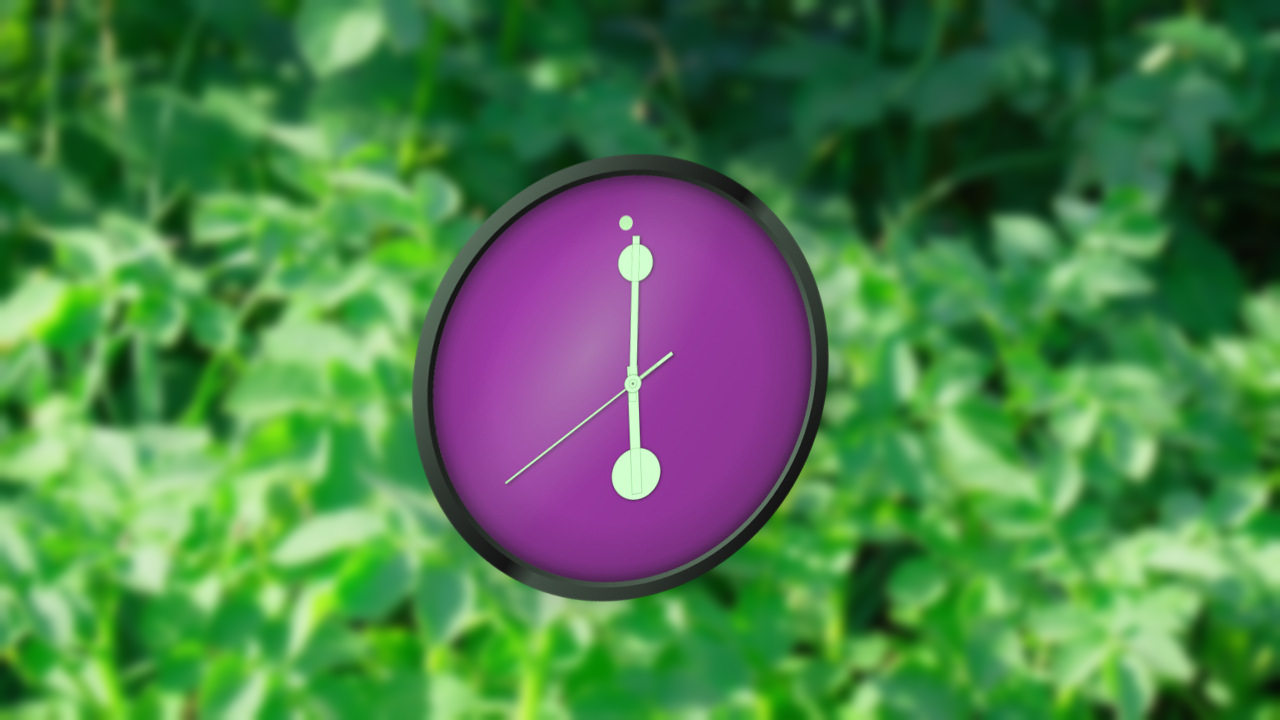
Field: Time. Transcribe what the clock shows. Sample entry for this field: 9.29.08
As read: 6.00.40
